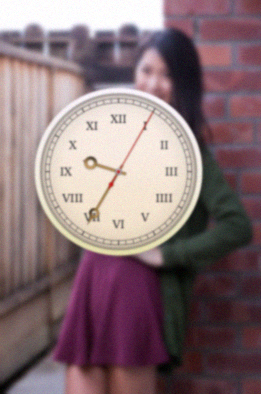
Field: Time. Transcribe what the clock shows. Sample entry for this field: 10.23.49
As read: 9.35.05
